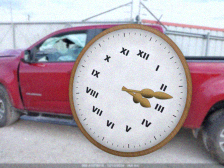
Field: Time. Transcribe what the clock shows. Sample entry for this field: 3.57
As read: 3.12
